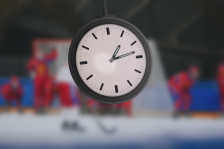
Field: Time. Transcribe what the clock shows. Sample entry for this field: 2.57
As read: 1.13
